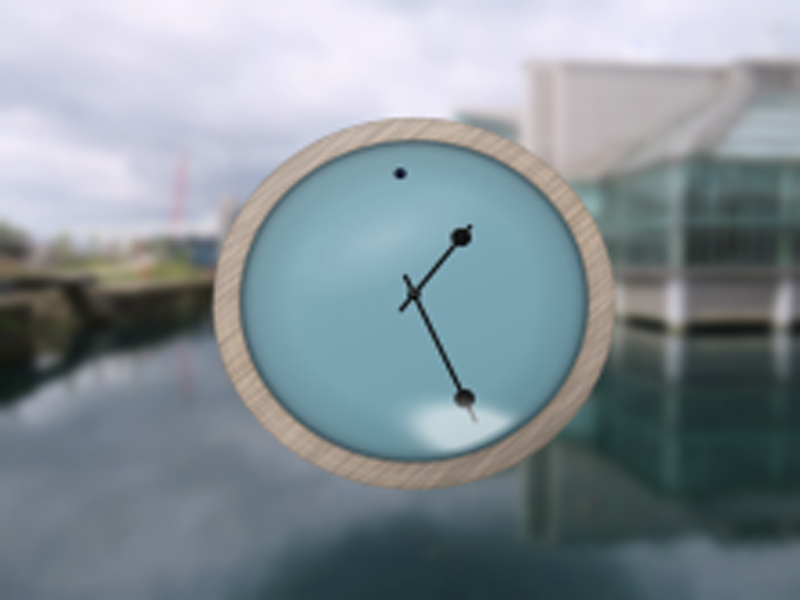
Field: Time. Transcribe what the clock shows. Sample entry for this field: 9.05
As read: 1.27
